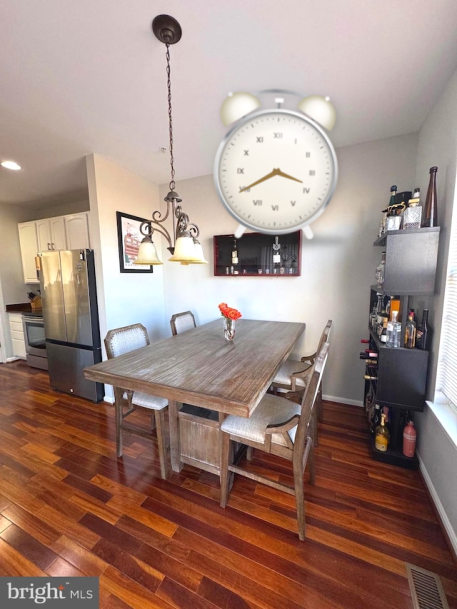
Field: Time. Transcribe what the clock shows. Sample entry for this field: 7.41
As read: 3.40
